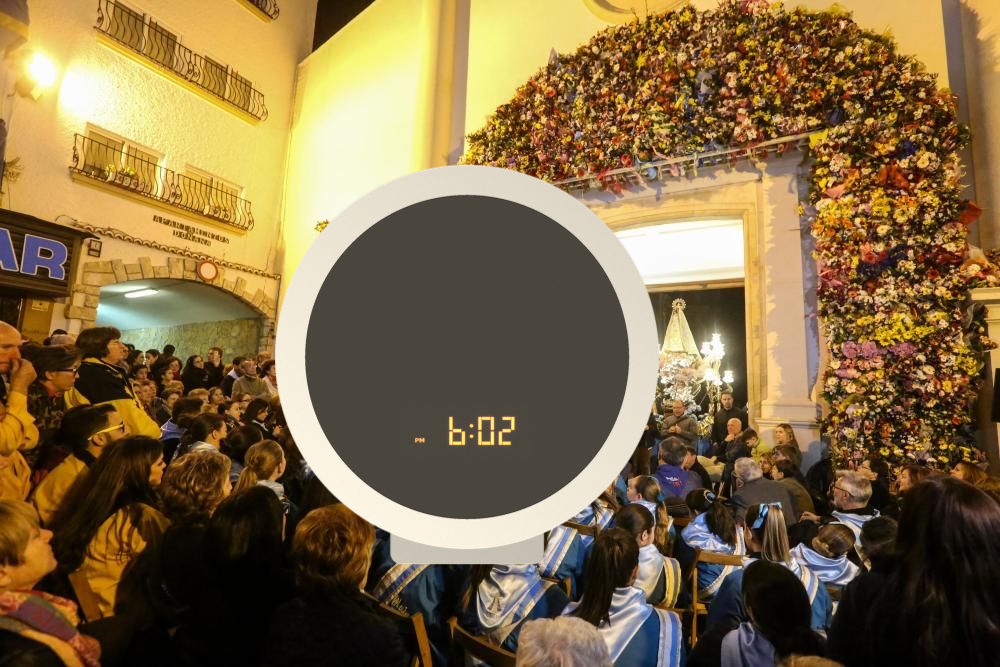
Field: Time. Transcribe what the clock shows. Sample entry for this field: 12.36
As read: 6.02
